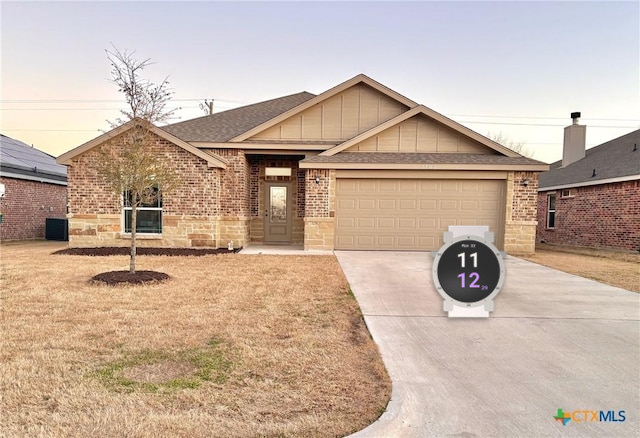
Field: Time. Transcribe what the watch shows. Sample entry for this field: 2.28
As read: 11.12
